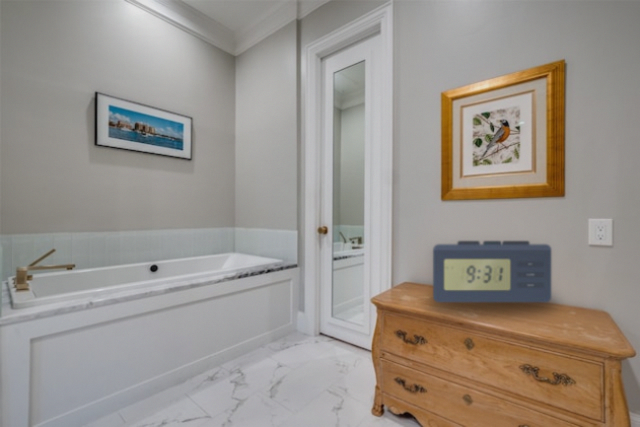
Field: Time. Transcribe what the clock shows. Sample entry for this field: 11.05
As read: 9.31
